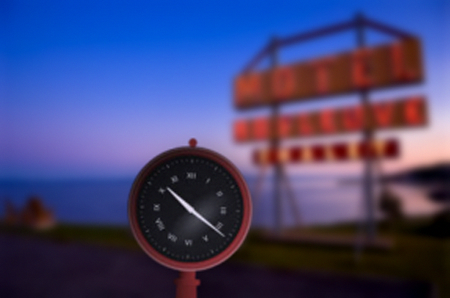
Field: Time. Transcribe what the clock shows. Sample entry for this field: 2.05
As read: 10.21
